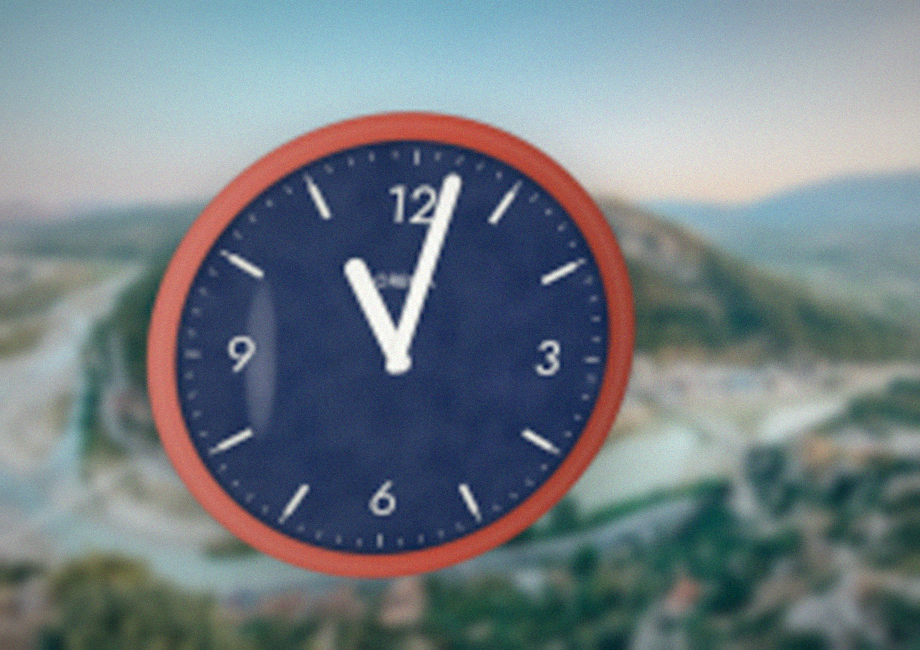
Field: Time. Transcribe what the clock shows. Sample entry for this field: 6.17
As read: 11.02
